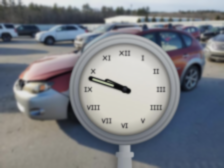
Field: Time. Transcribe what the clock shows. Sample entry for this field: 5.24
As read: 9.48
